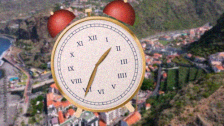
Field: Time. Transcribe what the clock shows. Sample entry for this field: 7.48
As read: 1.35
